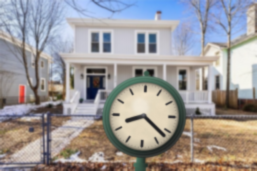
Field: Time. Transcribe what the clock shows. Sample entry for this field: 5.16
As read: 8.22
